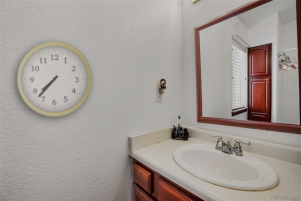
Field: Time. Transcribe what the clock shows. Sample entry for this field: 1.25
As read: 7.37
